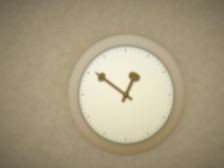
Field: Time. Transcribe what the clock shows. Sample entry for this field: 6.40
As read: 12.51
